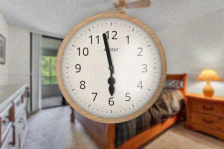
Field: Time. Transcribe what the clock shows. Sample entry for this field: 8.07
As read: 5.58
